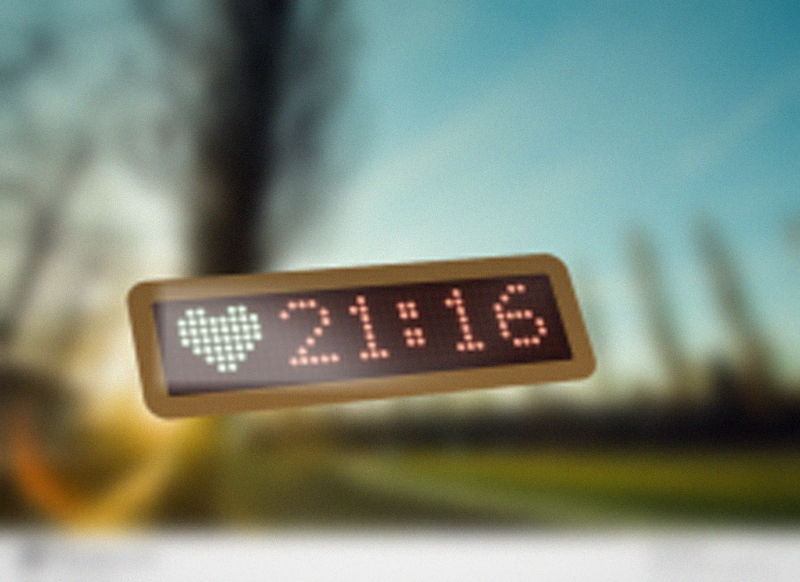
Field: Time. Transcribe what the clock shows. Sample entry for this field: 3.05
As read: 21.16
